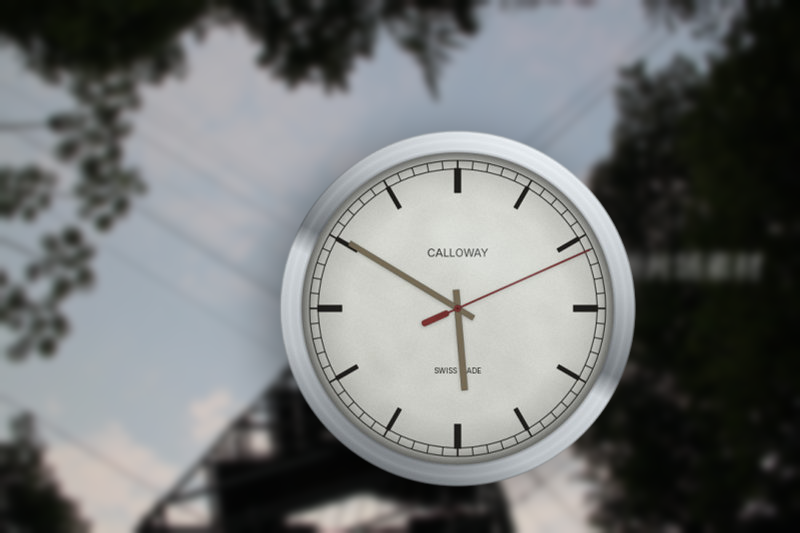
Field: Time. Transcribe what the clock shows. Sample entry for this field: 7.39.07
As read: 5.50.11
